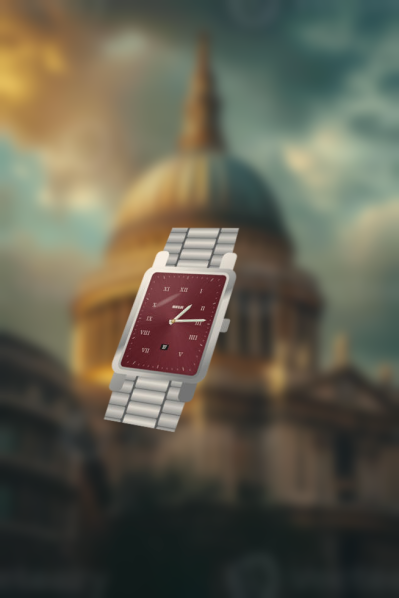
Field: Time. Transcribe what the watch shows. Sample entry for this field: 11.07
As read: 1.14
